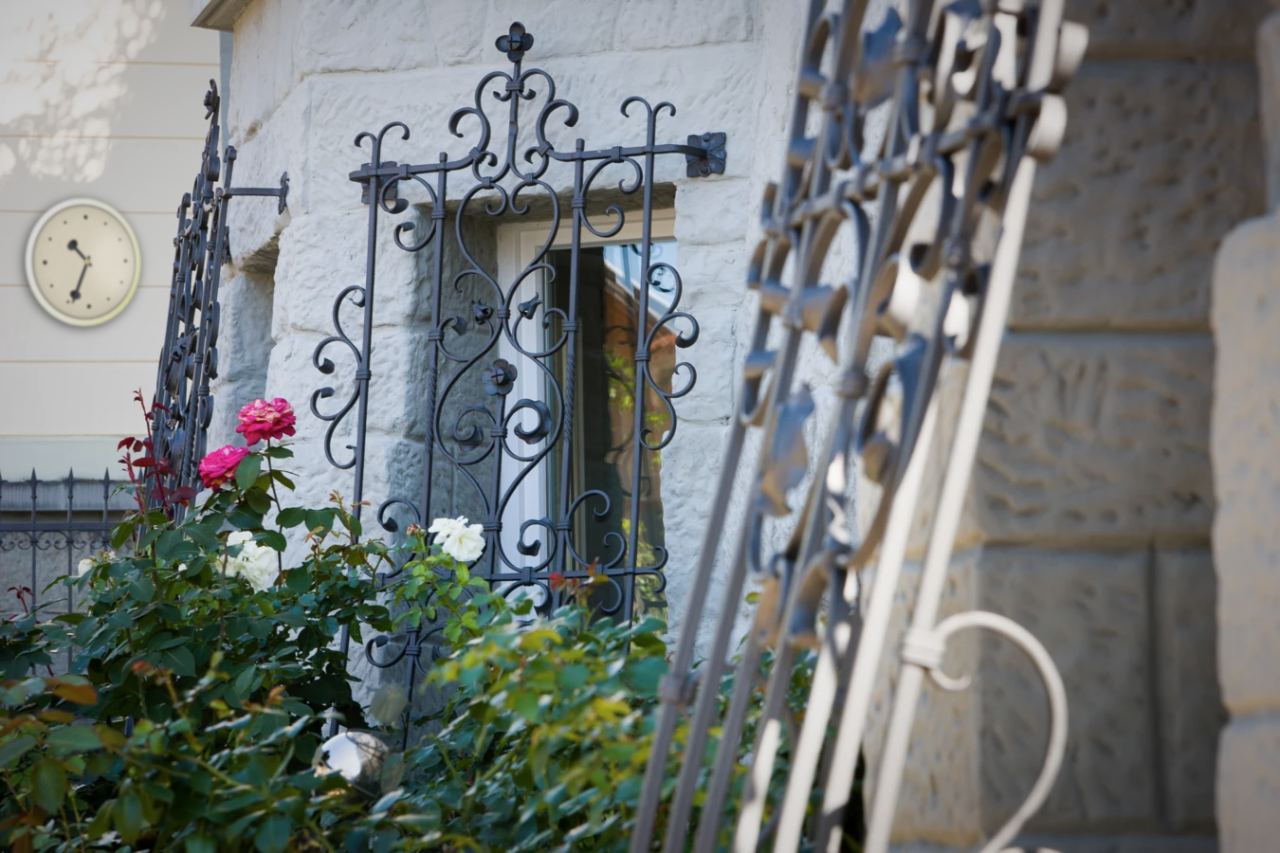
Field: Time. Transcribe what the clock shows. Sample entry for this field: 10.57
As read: 10.34
